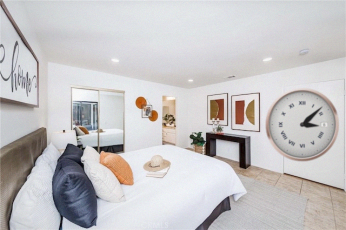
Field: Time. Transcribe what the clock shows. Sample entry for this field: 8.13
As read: 3.08
